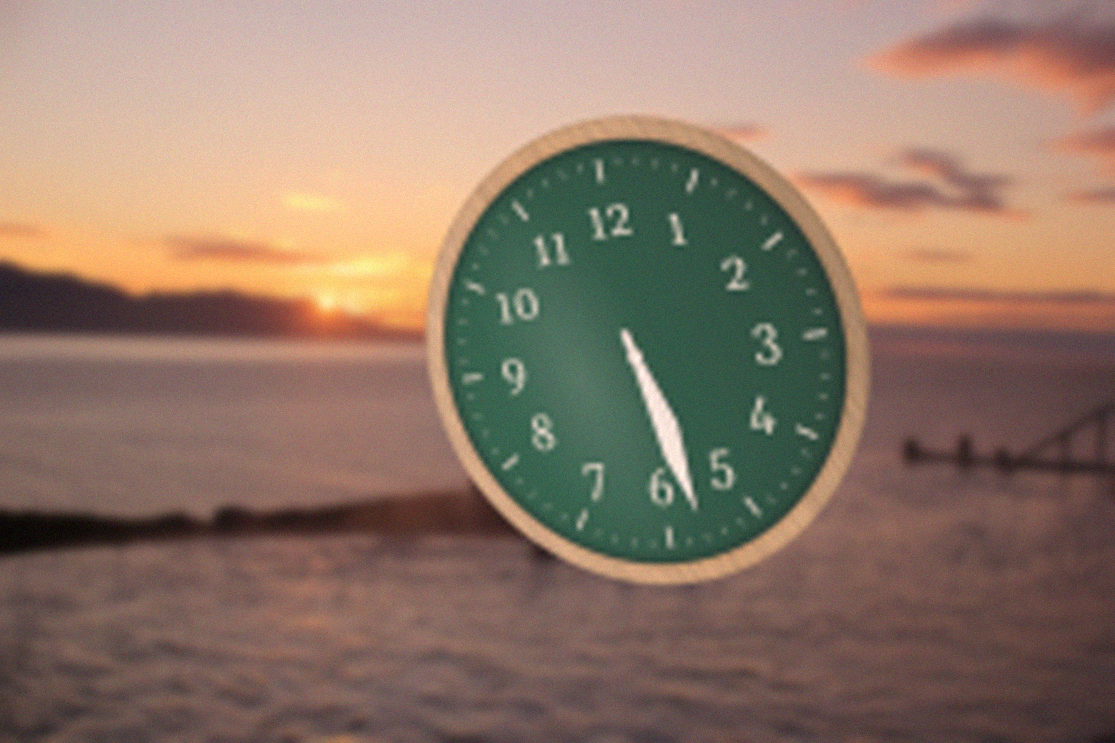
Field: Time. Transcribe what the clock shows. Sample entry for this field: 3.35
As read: 5.28
